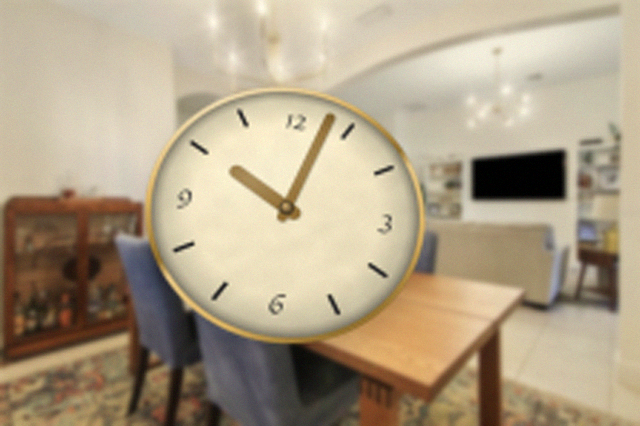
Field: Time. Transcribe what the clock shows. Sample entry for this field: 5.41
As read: 10.03
